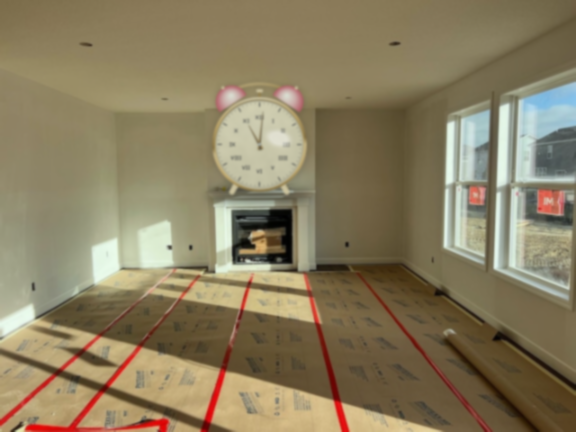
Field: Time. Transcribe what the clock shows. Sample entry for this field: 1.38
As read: 11.01
